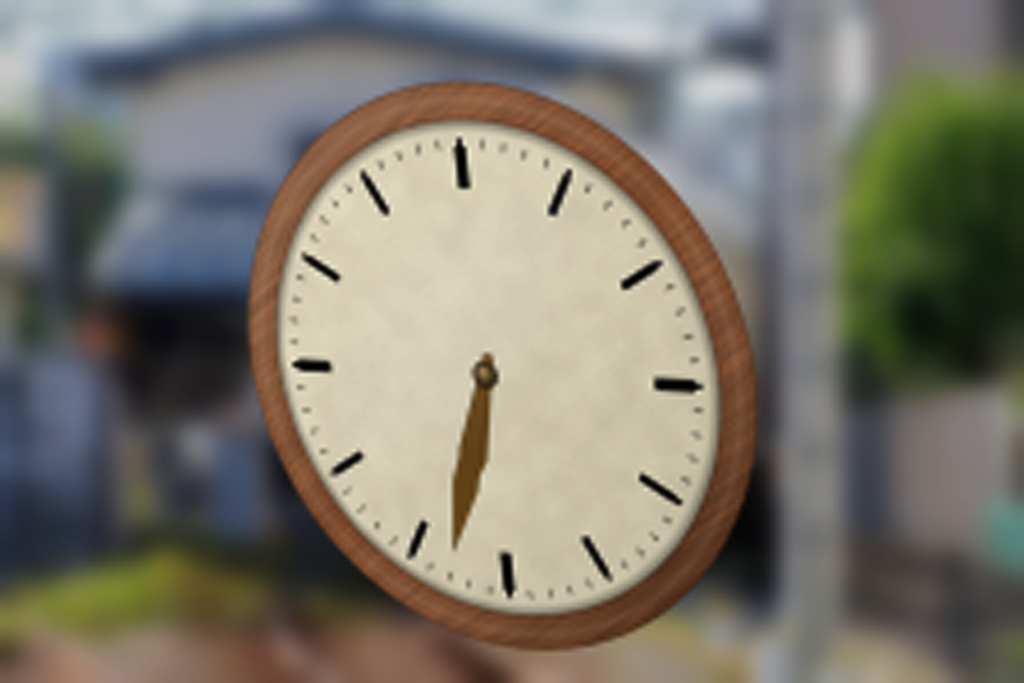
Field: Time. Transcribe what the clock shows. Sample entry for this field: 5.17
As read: 6.33
